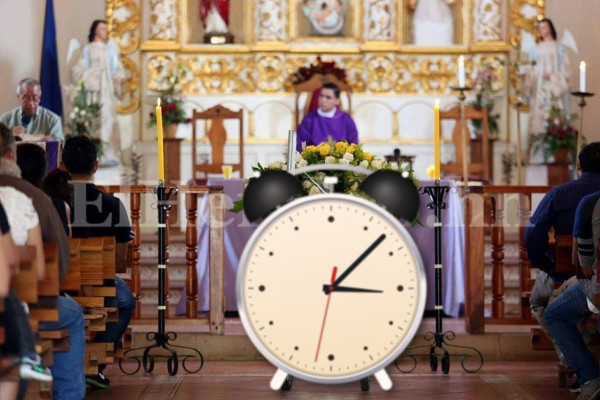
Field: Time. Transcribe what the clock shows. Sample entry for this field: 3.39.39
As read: 3.07.32
